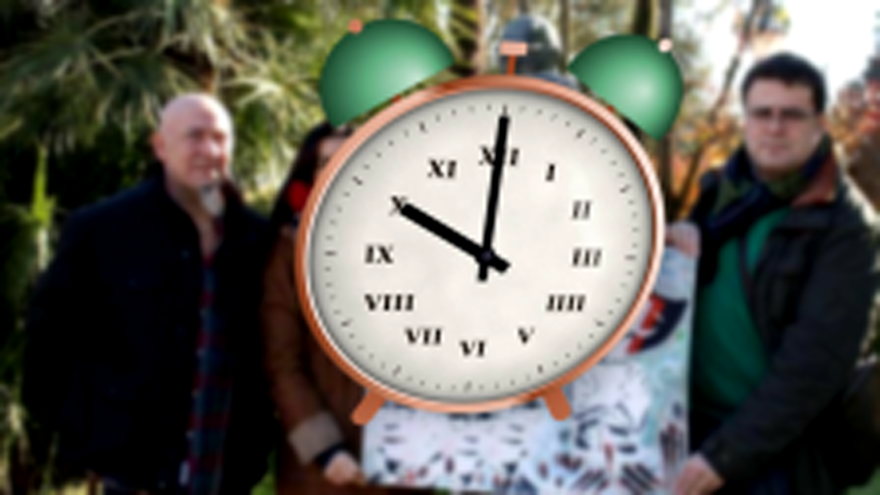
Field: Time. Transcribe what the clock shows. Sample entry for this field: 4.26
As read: 10.00
